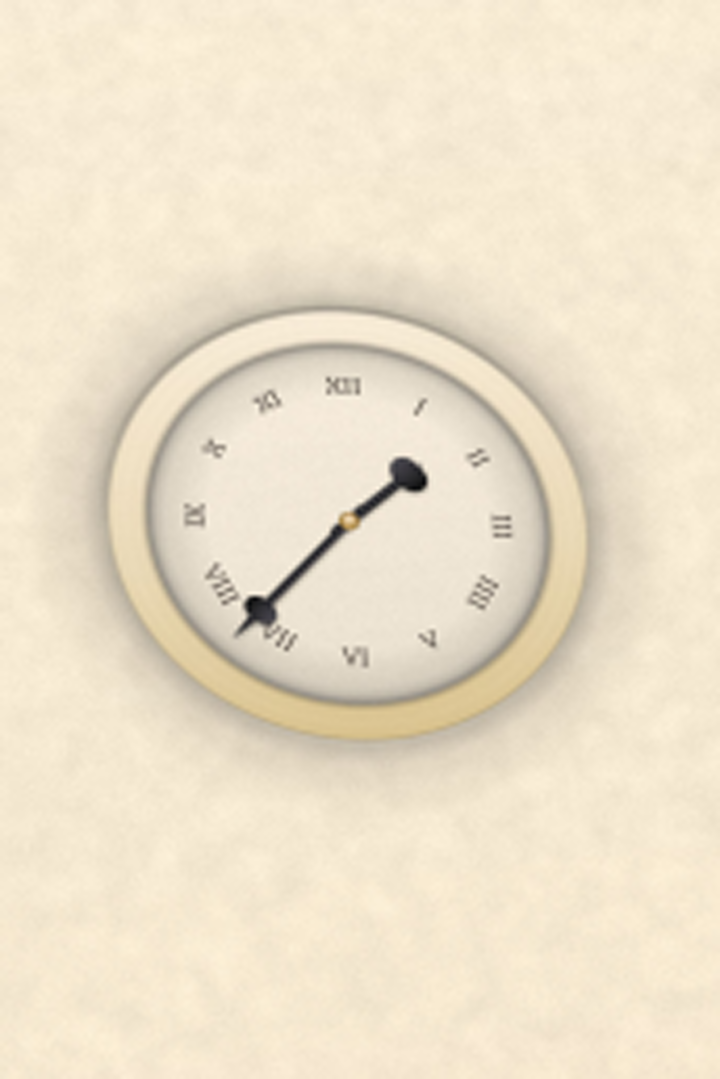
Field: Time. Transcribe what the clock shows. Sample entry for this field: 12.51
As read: 1.37
